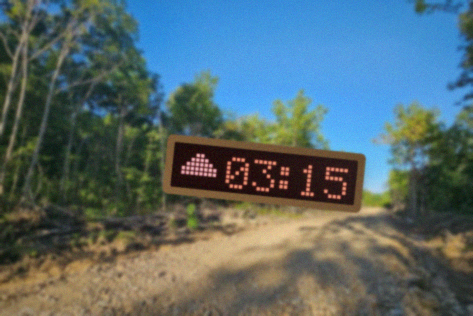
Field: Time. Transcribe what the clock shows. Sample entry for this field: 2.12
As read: 3.15
